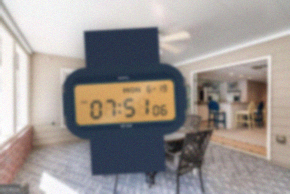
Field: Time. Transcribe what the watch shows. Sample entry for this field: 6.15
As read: 7.51
